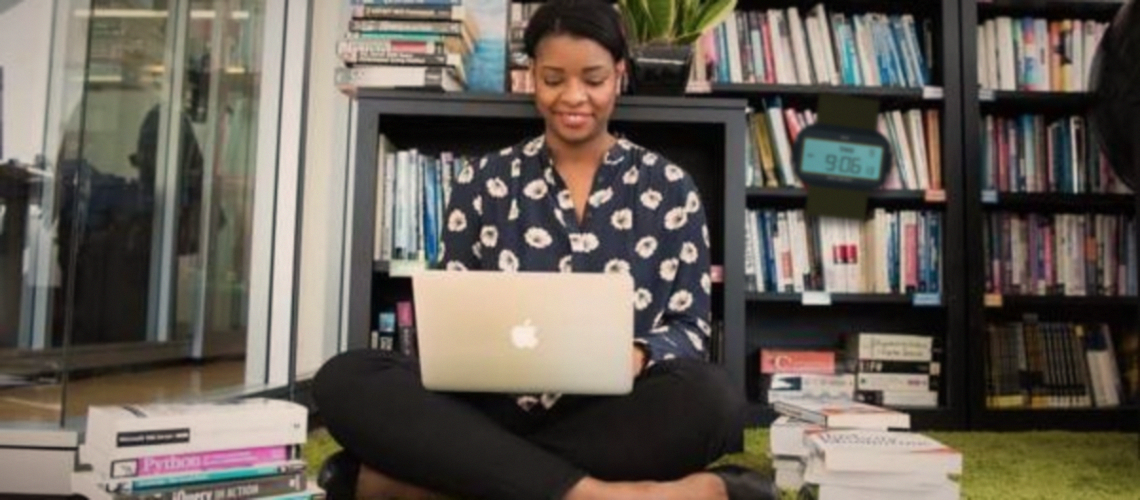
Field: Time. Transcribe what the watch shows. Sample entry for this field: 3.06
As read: 9.06
